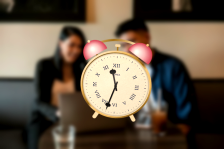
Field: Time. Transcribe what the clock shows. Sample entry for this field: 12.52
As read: 11.33
